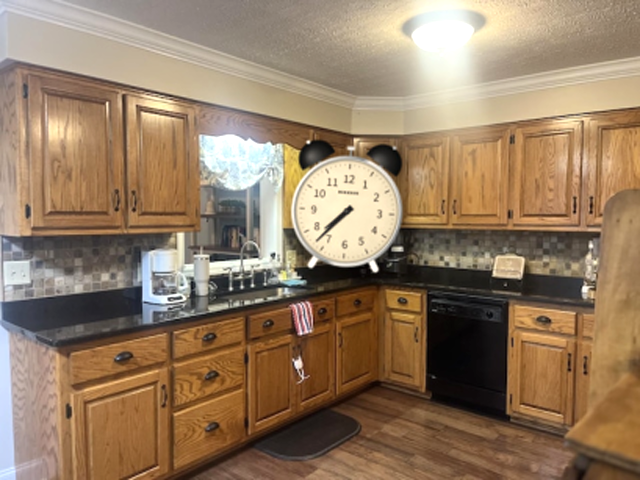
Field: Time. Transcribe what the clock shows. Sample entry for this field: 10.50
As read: 7.37
